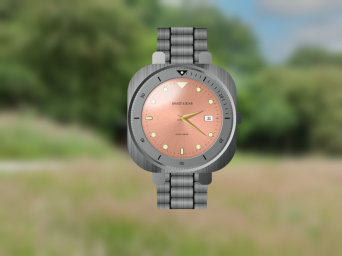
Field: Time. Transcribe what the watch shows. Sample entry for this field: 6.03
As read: 2.21
